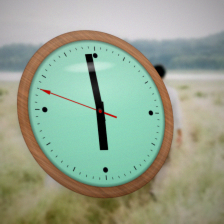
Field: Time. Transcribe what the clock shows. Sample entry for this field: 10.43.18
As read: 5.58.48
